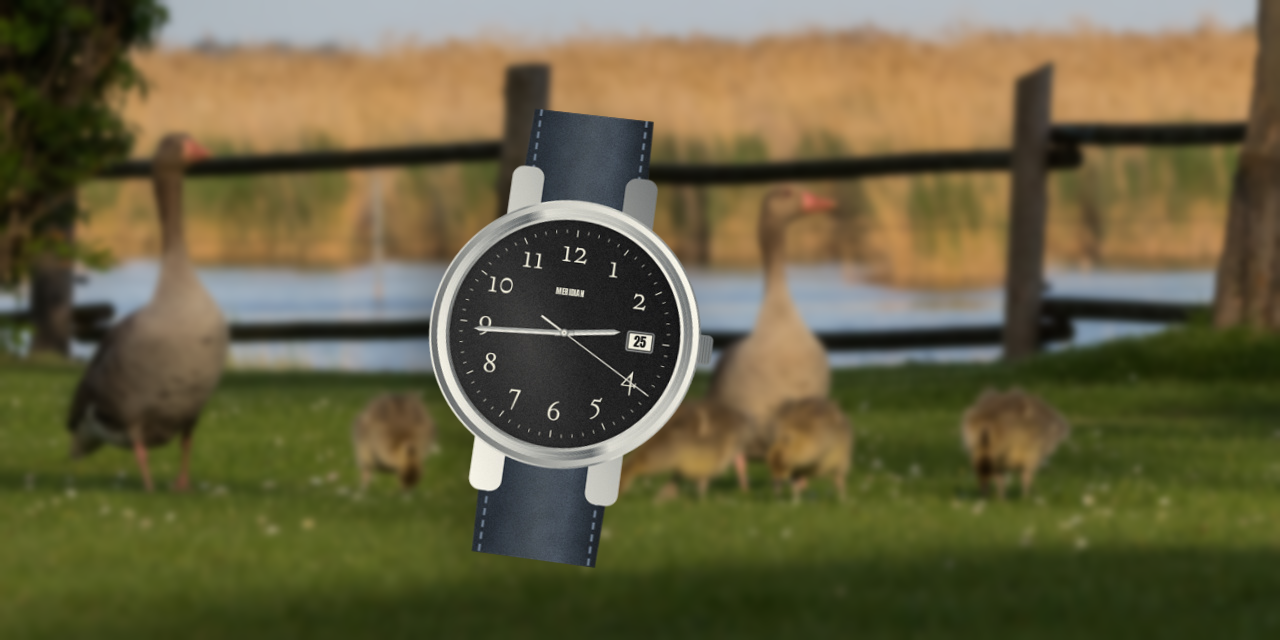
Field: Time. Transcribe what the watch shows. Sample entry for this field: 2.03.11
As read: 2.44.20
